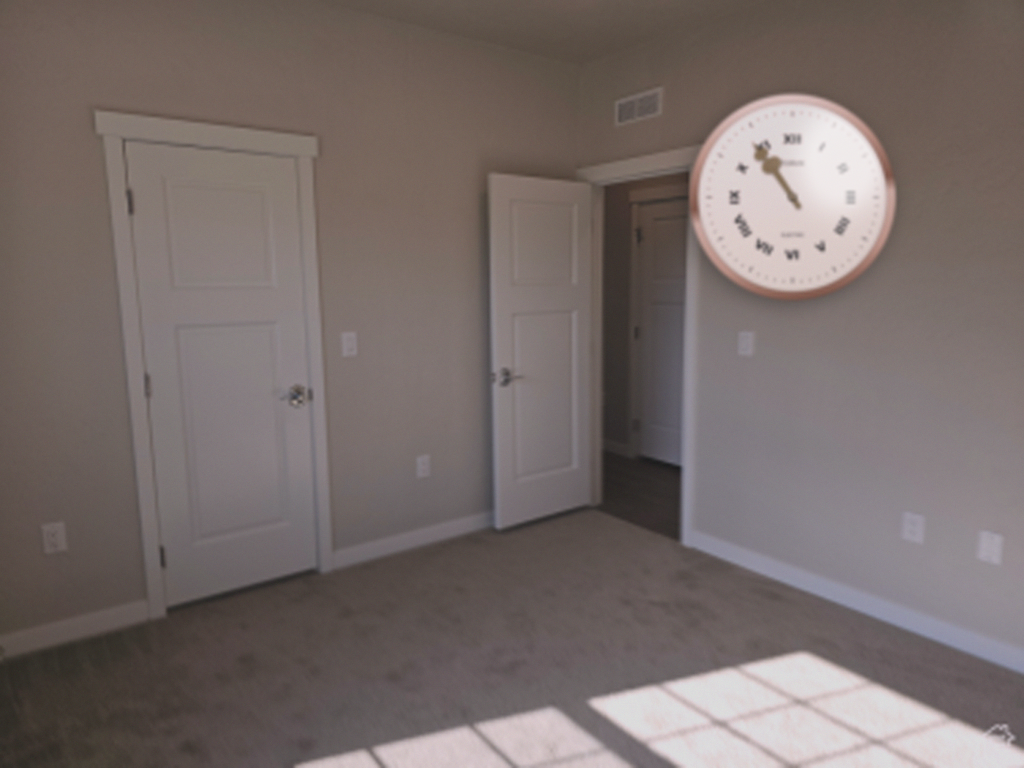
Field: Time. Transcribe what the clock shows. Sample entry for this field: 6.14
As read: 10.54
